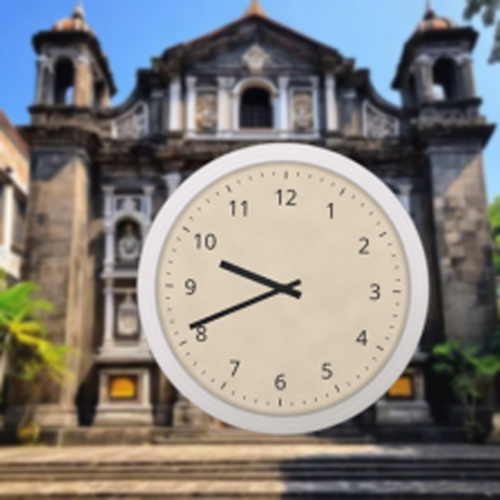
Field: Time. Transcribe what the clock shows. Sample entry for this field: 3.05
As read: 9.41
